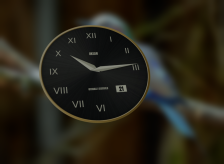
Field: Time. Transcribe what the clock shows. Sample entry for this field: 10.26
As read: 10.14
